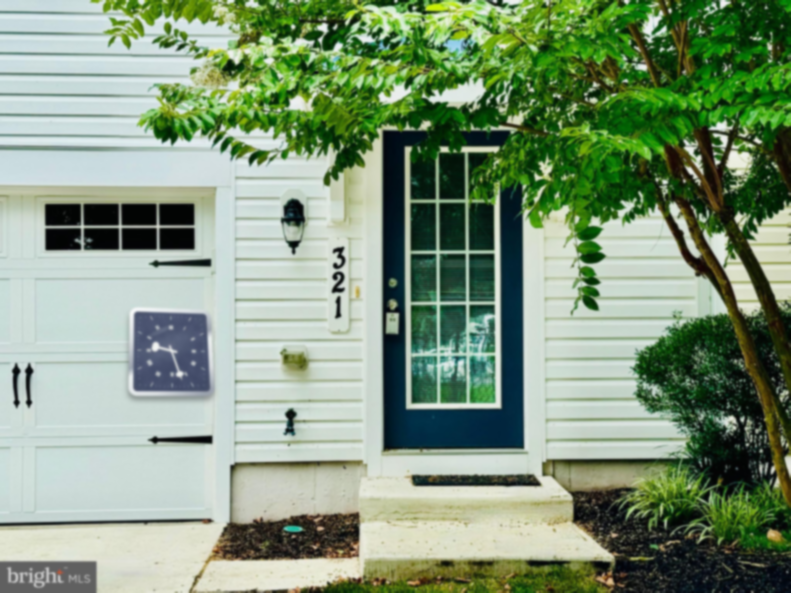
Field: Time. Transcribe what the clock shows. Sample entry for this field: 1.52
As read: 9.27
